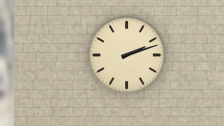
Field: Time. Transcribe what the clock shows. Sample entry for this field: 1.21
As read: 2.12
